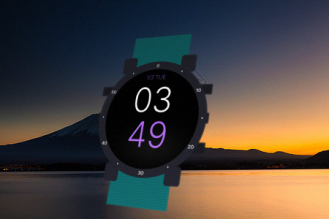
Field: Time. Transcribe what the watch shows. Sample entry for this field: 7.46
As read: 3.49
